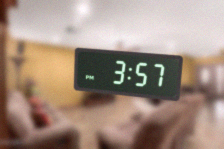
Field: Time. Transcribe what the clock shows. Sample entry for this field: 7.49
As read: 3.57
